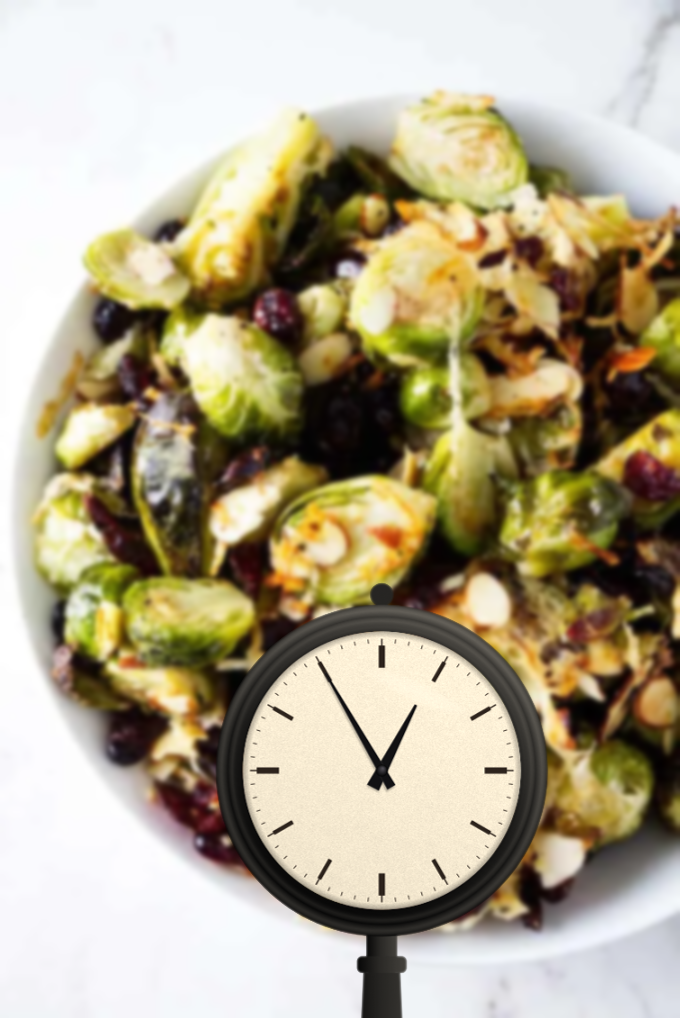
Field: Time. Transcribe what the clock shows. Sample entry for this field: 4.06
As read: 12.55
